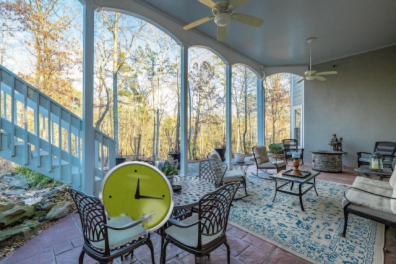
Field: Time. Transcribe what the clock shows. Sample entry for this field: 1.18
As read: 12.16
